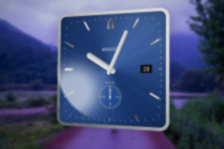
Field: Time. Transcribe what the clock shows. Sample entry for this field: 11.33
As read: 10.04
